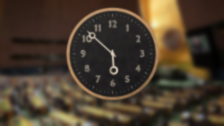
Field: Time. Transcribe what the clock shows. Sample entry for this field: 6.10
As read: 5.52
